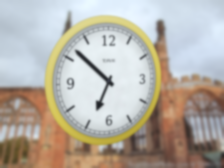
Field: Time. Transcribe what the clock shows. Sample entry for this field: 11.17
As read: 6.52
